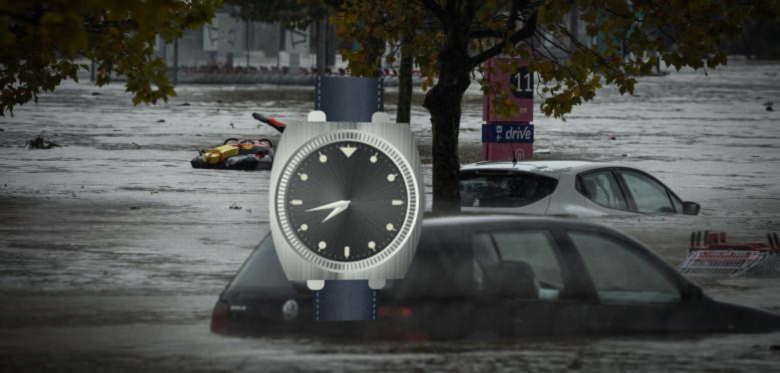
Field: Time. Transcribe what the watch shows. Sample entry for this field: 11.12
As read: 7.43
